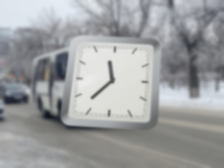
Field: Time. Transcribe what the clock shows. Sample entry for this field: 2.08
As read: 11.37
